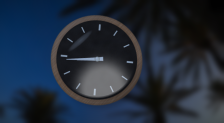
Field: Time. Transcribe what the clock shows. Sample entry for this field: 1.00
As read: 8.44
